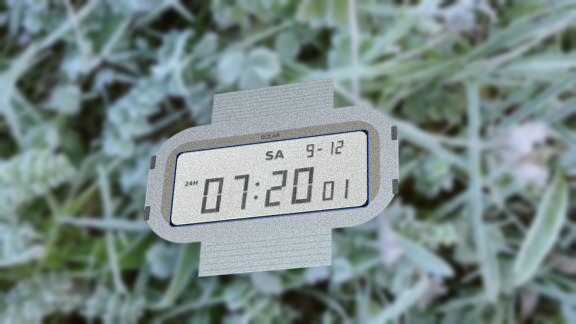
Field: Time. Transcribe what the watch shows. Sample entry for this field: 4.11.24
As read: 7.20.01
